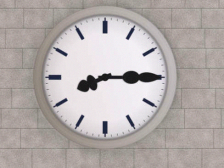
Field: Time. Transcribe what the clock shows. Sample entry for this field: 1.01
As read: 8.15
